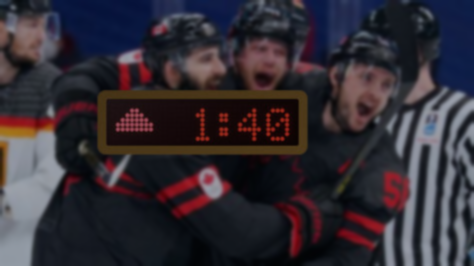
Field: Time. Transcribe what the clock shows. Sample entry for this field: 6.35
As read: 1.40
